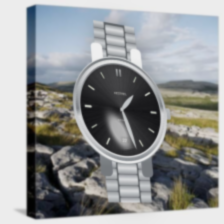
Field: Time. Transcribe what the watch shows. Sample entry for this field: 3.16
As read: 1.27
